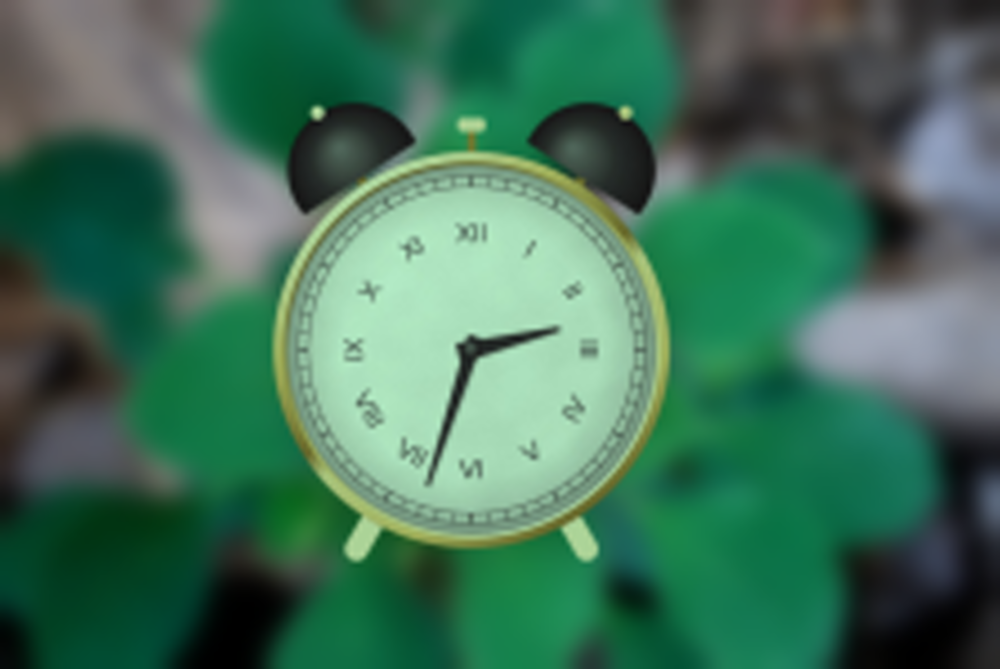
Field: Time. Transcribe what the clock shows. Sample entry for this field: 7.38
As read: 2.33
